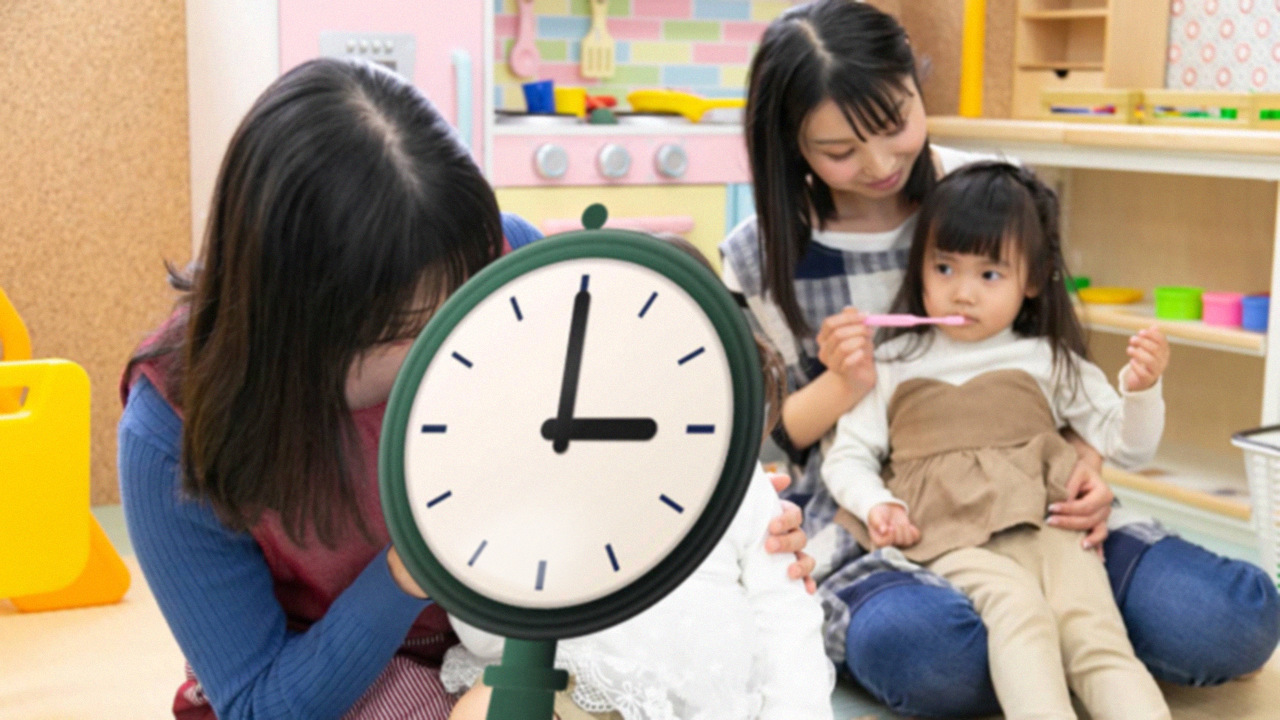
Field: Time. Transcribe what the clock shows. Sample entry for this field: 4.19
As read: 3.00
